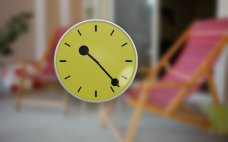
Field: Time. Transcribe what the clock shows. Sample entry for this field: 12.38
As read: 10.23
